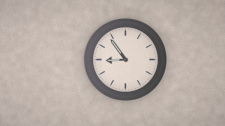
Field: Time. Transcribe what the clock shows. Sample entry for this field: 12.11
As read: 8.54
